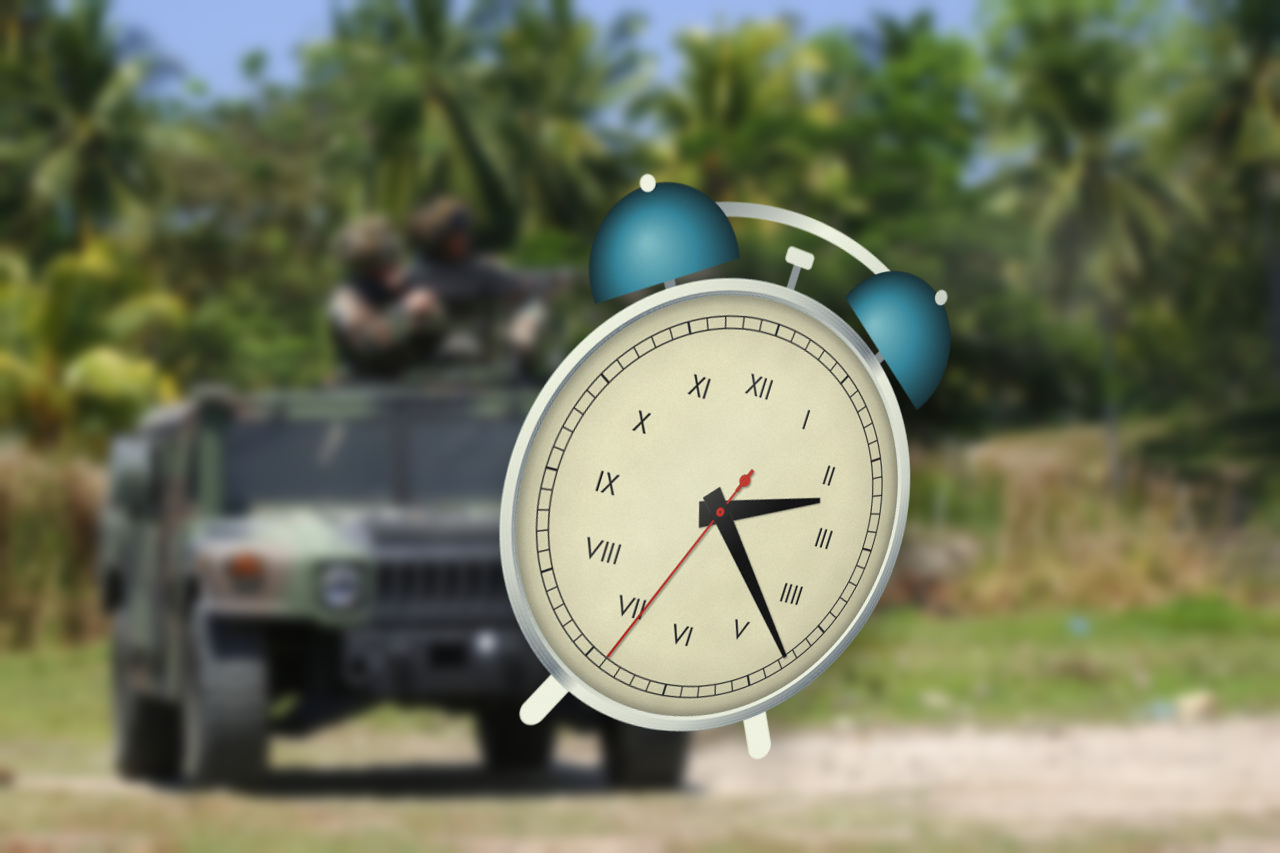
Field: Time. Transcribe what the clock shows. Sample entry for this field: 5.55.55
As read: 2.22.34
